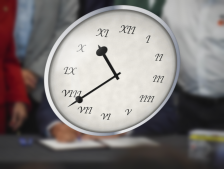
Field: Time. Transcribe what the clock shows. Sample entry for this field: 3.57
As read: 10.38
